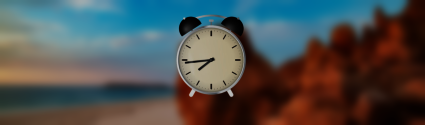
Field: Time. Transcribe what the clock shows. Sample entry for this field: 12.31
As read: 7.44
